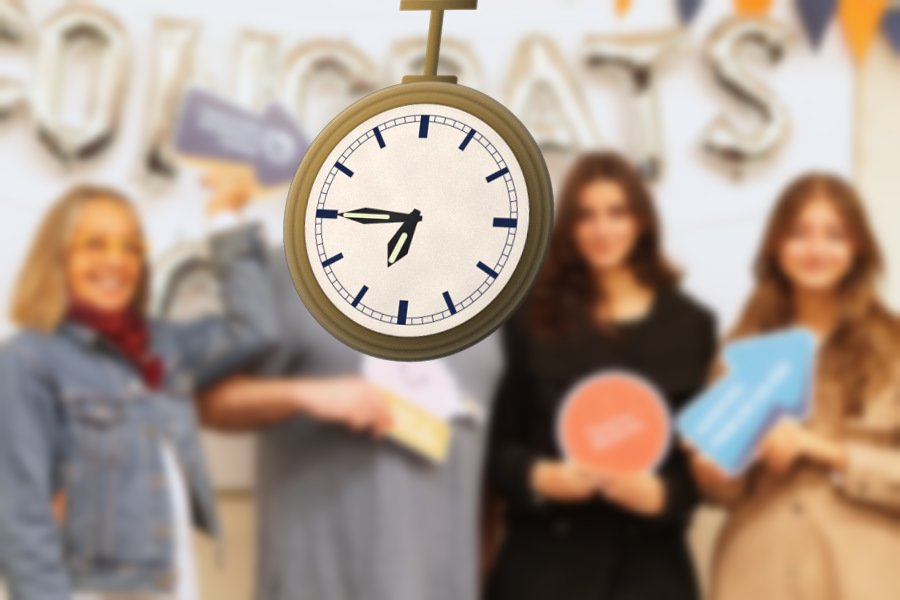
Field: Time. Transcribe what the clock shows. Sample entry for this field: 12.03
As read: 6.45
